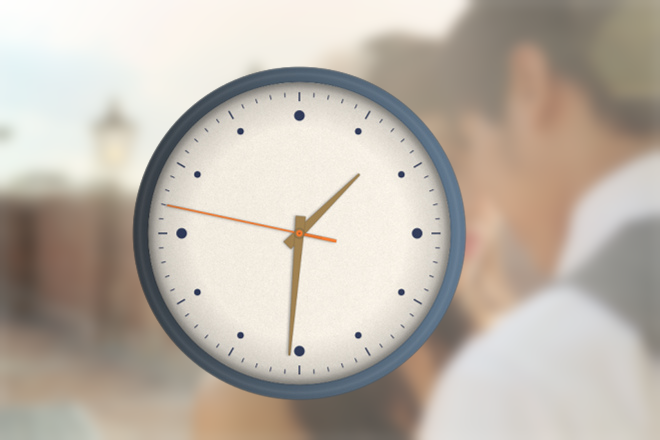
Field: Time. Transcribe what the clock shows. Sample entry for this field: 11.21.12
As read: 1.30.47
